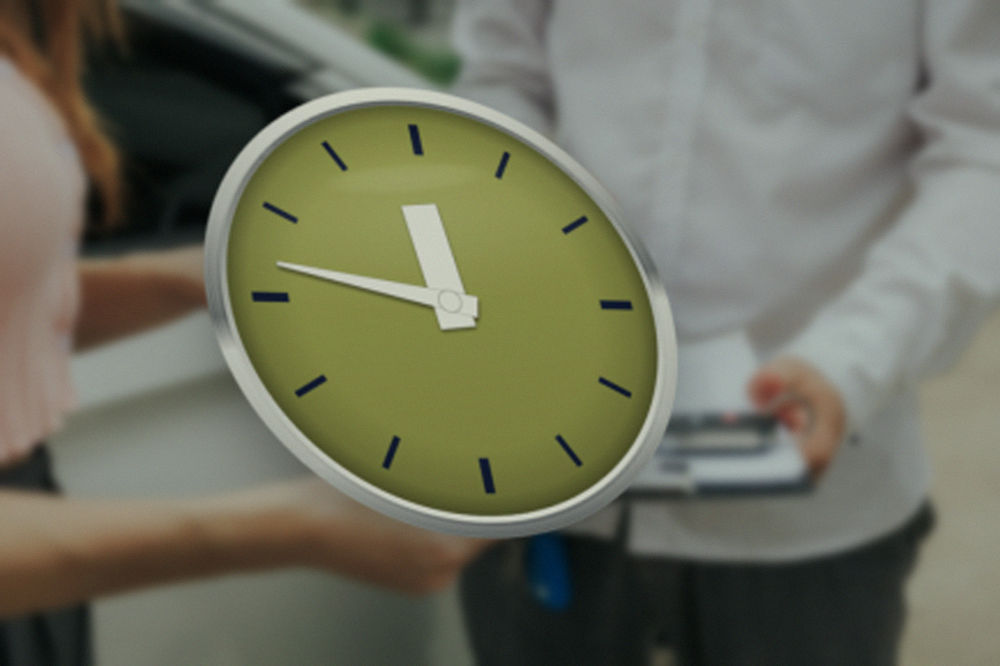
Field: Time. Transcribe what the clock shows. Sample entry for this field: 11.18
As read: 11.47
